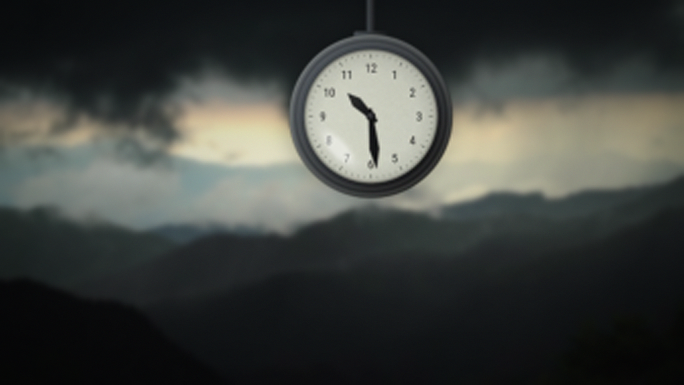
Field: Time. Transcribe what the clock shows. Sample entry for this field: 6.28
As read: 10.29
